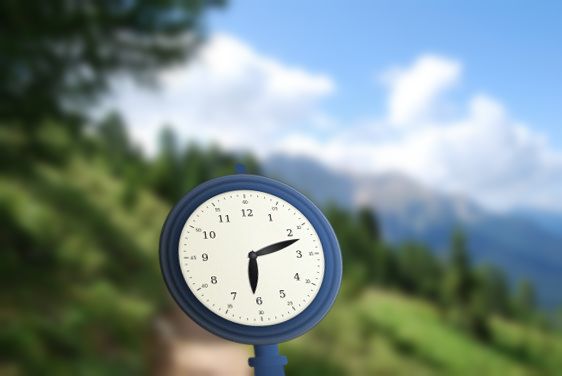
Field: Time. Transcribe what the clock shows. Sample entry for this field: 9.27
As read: 6.12
